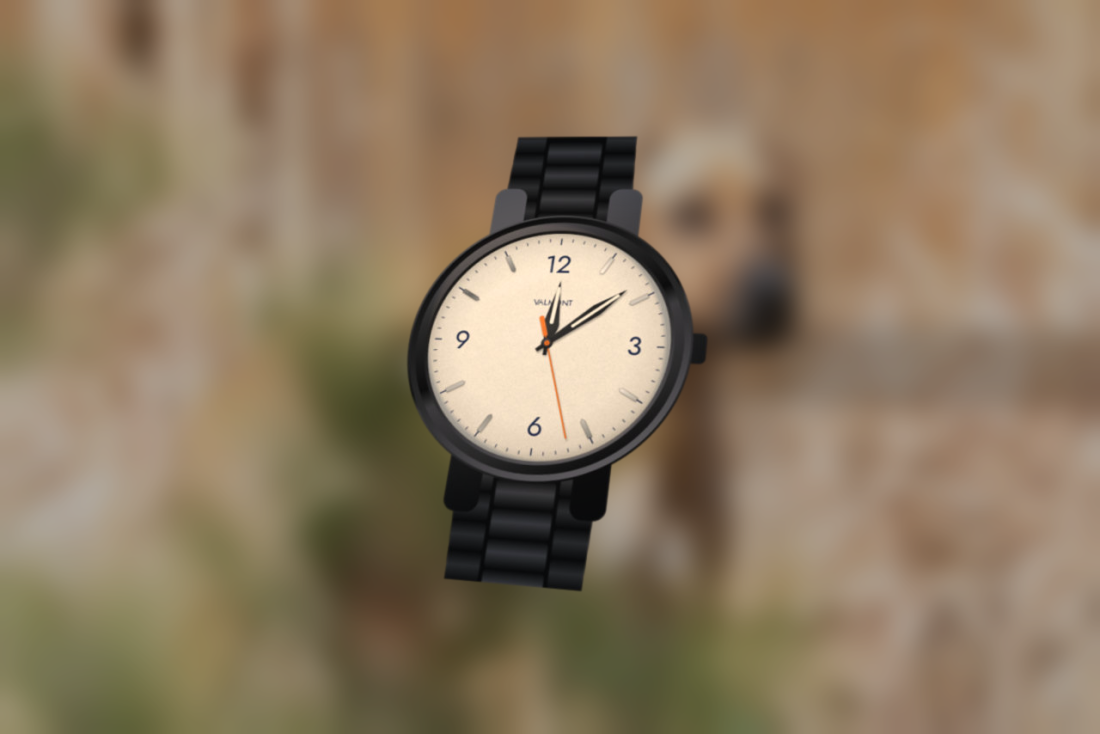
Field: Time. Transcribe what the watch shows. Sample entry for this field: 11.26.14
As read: 12.08.27
